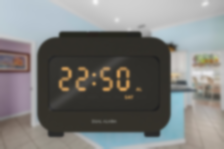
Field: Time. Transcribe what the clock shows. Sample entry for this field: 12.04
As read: 22.50
